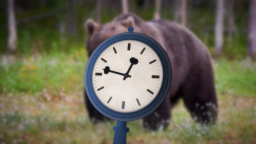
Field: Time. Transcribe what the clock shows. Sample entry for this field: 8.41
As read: 12.47
